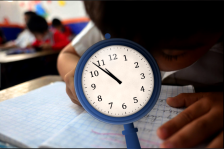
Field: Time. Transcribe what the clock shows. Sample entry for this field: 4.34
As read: 10.53
